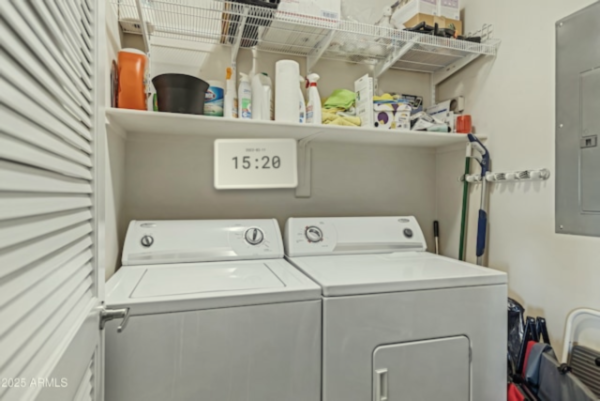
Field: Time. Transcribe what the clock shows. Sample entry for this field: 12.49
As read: 15.20
